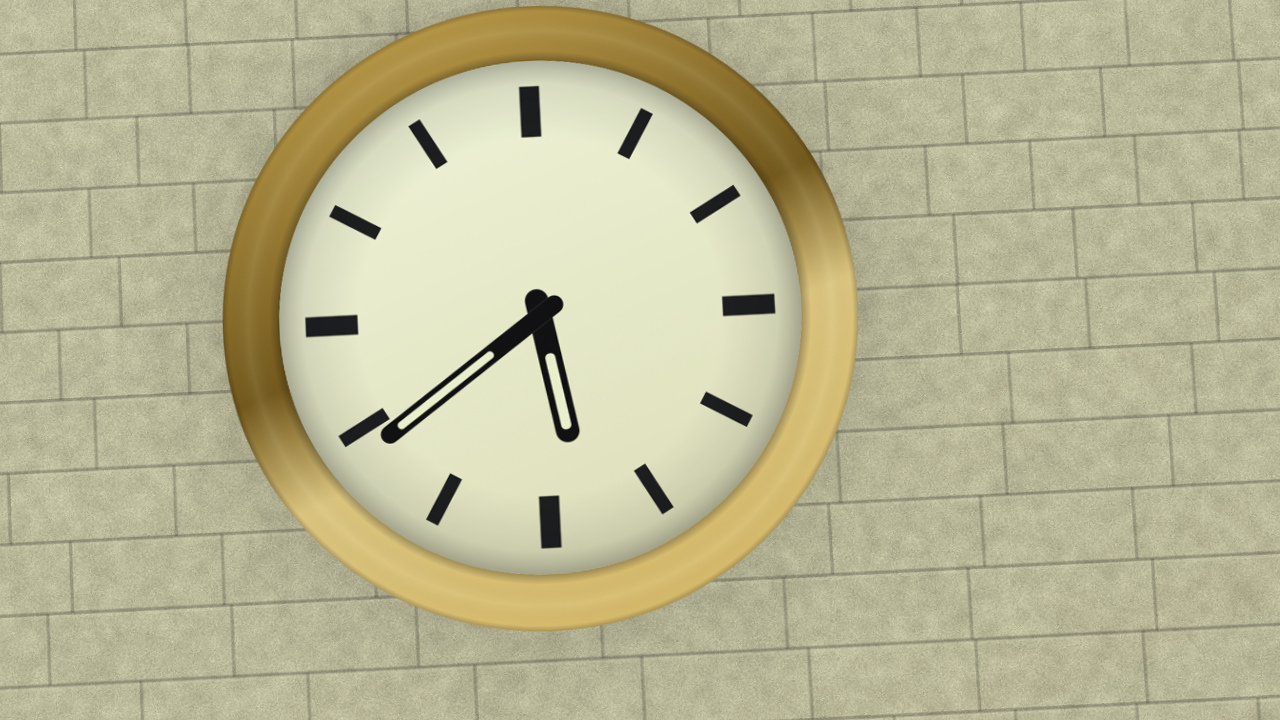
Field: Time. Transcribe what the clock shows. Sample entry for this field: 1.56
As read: 5.39
